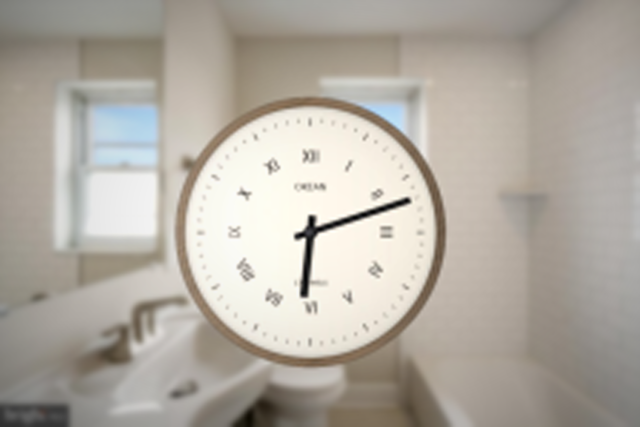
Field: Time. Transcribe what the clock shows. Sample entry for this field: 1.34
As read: 6.12
